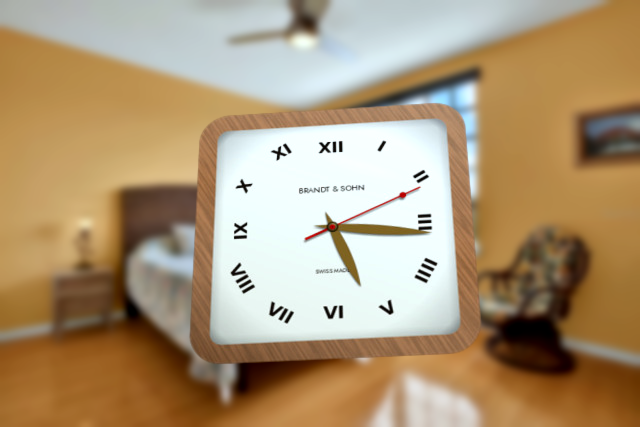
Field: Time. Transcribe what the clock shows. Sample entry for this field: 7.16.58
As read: 5.16.11
